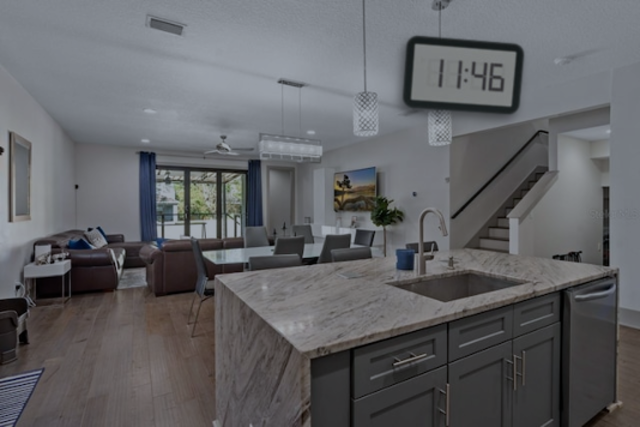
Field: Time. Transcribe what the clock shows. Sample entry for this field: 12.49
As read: 11.46
